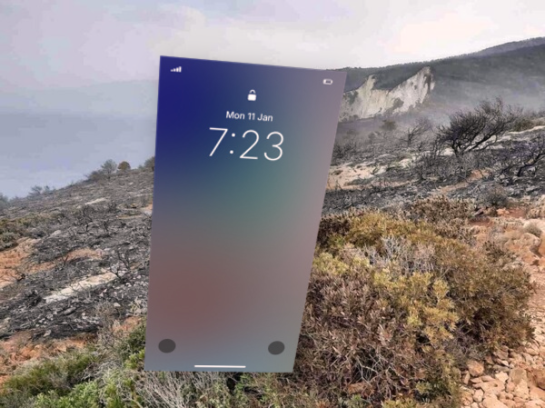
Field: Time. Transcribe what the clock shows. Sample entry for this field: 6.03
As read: 7.23
